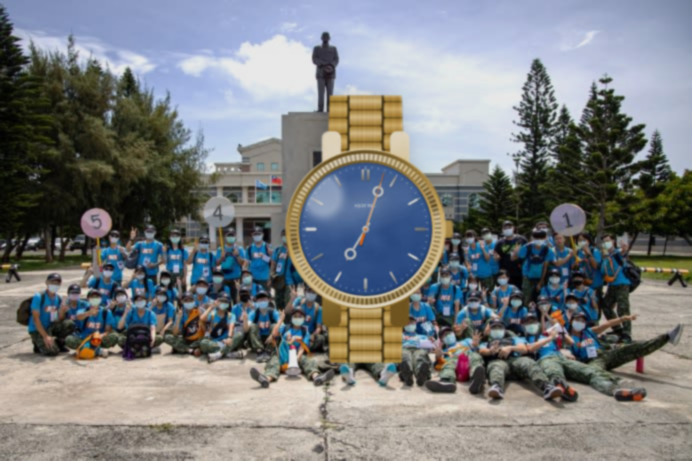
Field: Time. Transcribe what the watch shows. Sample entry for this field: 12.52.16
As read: 7.03.03
